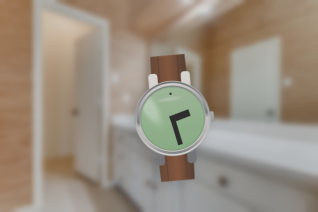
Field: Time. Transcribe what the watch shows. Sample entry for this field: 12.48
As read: 2.28
